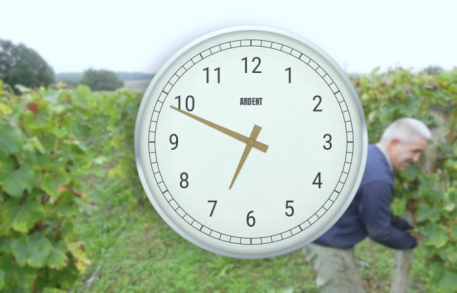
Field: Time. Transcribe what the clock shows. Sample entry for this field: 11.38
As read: 6.49
